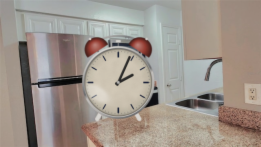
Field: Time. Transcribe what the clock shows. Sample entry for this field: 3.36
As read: 2.04
